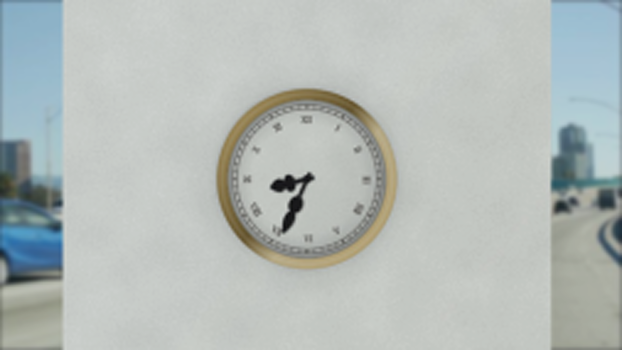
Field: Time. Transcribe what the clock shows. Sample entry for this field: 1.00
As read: 8.34
